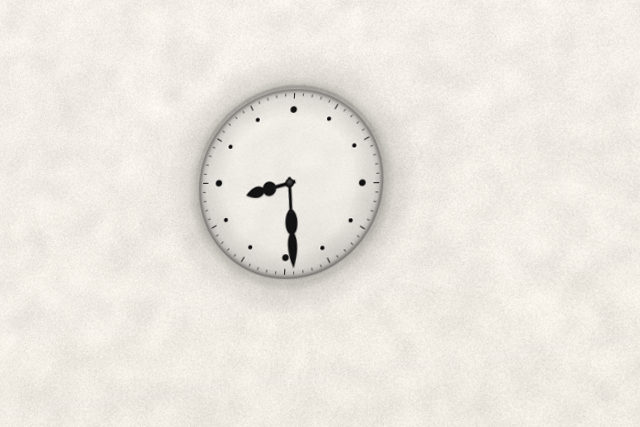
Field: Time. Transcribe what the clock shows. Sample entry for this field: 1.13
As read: 8.29
